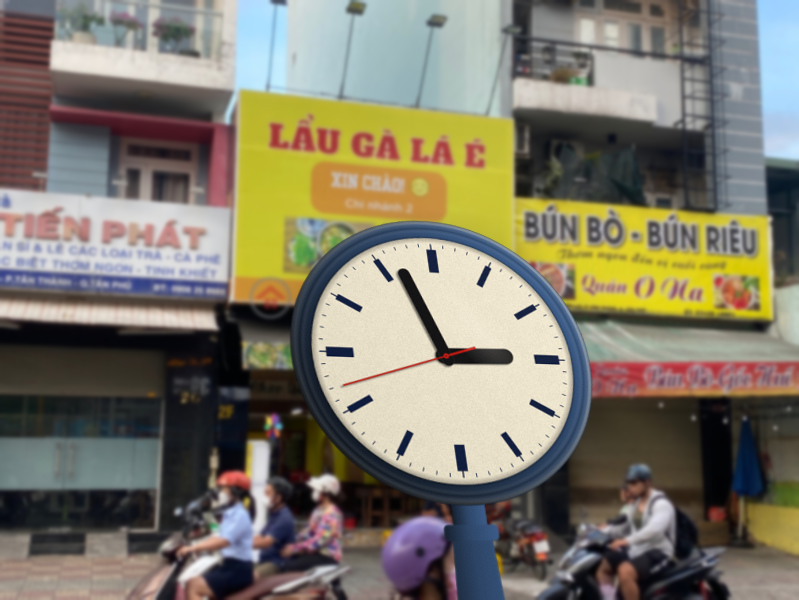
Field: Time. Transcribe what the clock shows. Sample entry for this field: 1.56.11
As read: 2.56.42
